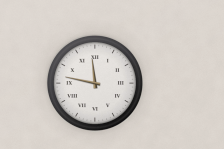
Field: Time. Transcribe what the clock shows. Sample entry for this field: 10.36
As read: 11.47
